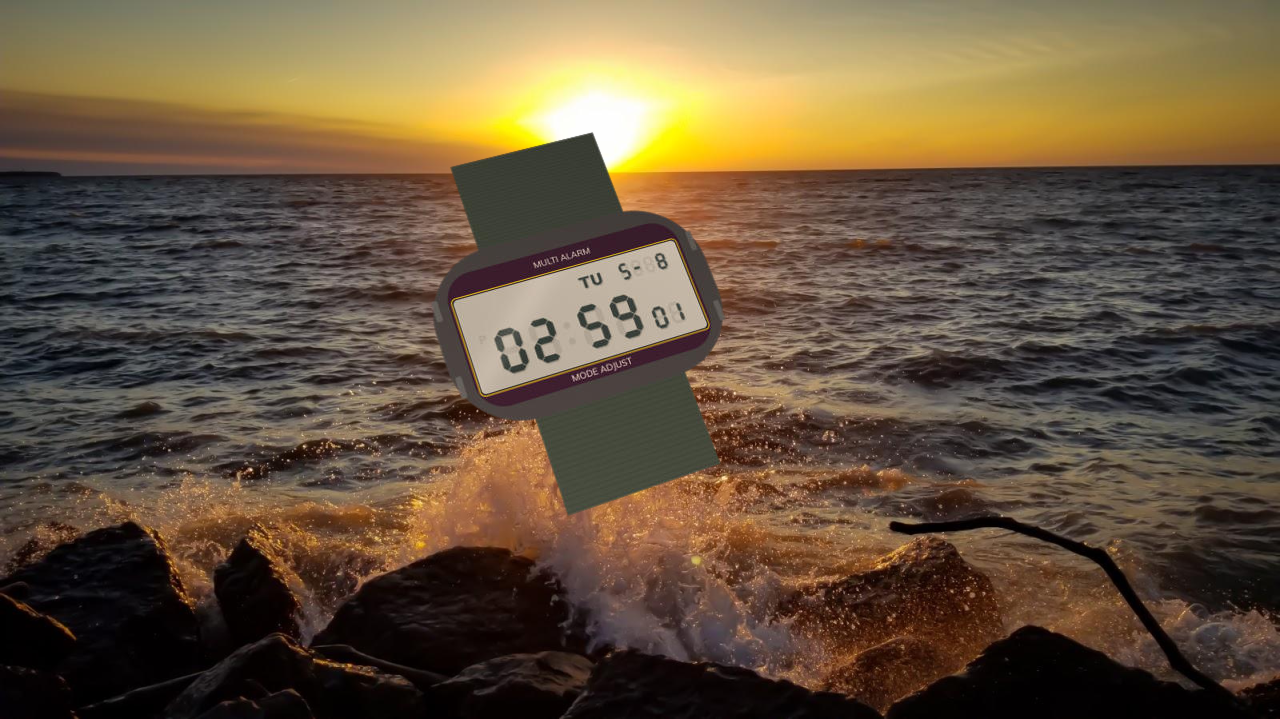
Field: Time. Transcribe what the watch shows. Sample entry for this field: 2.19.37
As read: 2.59.01
